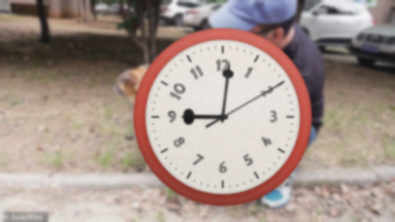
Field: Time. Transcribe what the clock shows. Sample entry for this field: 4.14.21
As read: 9.01.10
